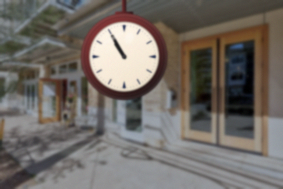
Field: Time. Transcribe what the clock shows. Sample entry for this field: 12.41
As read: 10.55
